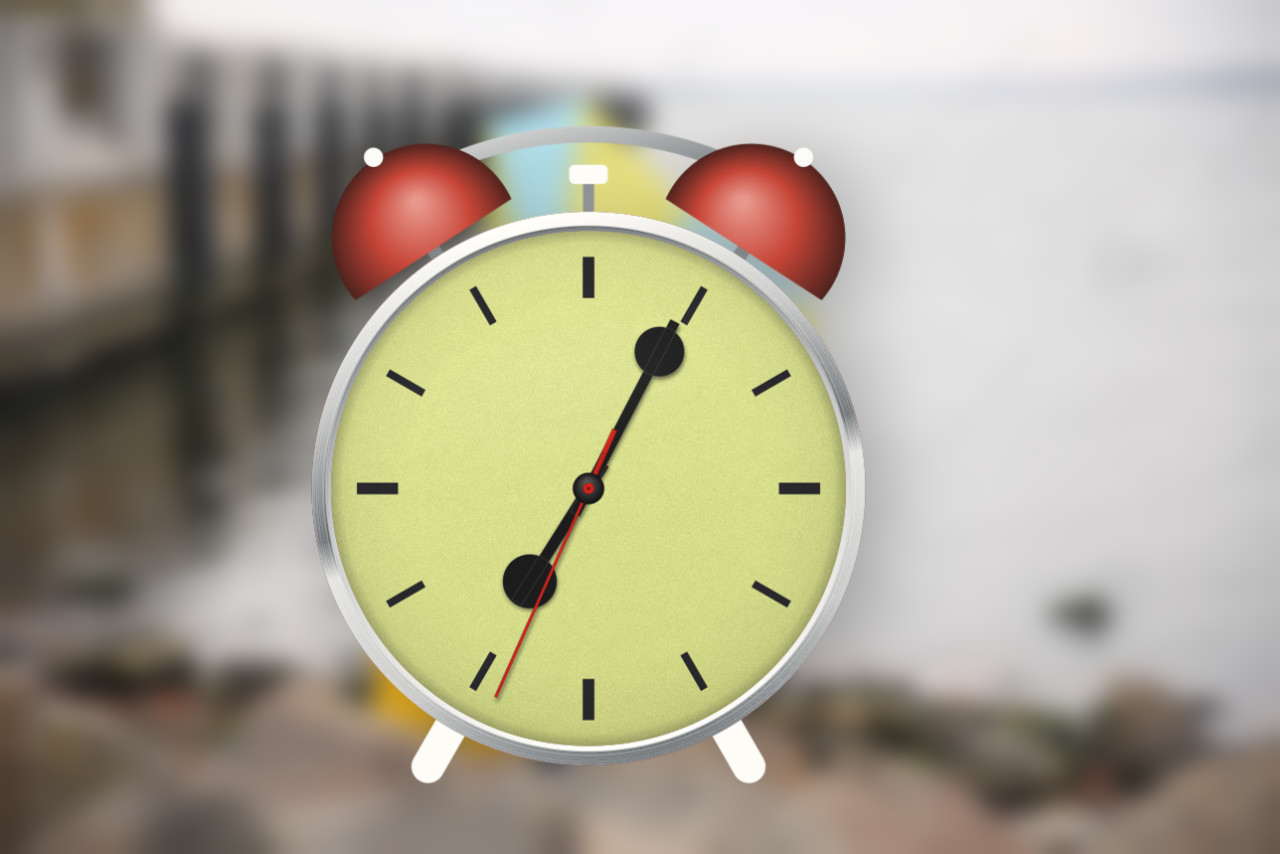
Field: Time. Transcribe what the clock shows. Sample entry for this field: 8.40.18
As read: 7.04.34
